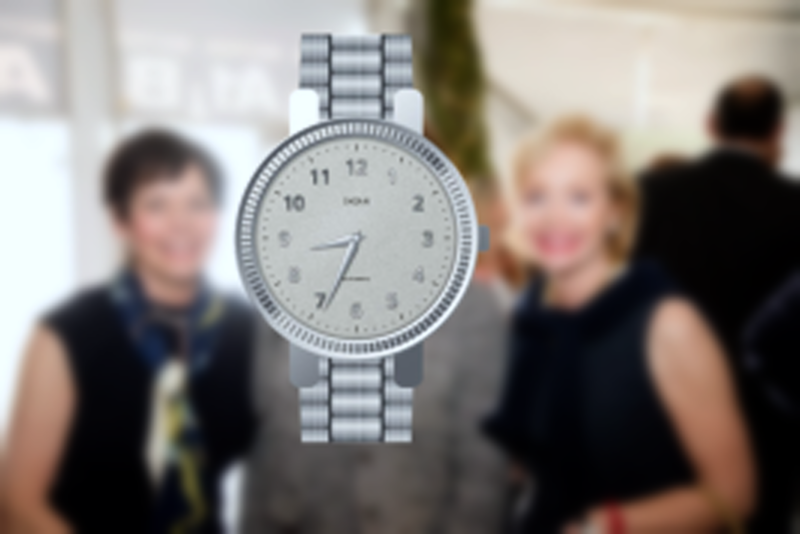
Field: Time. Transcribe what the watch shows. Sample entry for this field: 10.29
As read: 8.34
